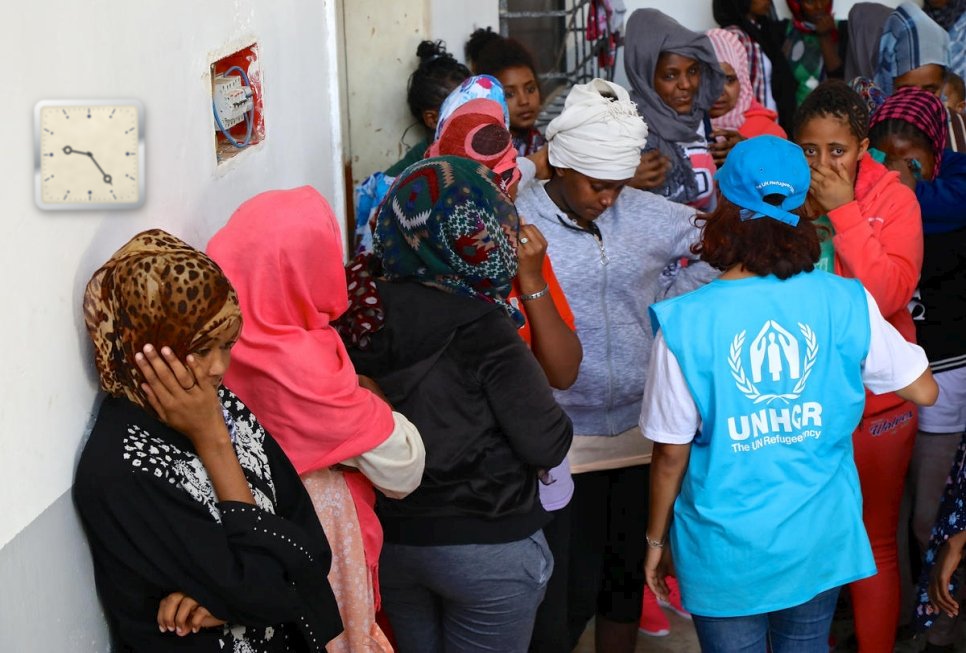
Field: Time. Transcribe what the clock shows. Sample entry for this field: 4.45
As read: 9.24
